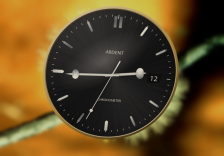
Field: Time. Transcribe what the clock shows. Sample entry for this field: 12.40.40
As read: 2.44.34
